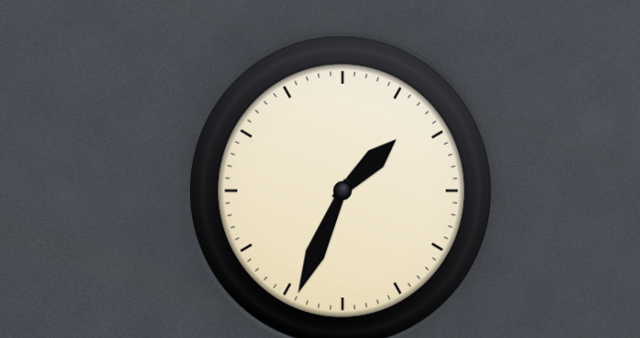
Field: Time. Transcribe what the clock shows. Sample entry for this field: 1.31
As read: 1.34
